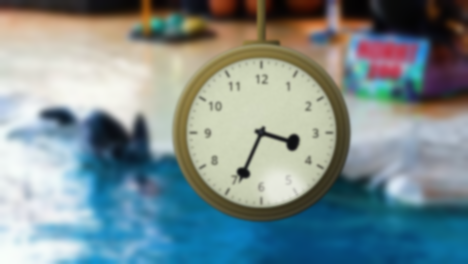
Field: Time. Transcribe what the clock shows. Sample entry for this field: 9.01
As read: 3.34
